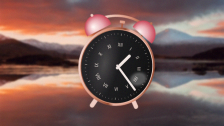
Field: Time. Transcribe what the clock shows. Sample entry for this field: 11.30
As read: 1.23
